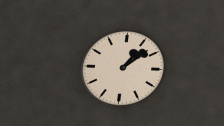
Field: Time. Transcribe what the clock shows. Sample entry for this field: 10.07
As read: 1.08
